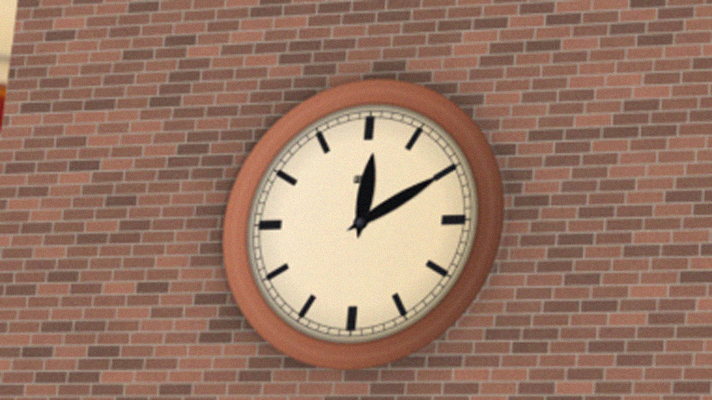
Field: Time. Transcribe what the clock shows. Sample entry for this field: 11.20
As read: 12.10
